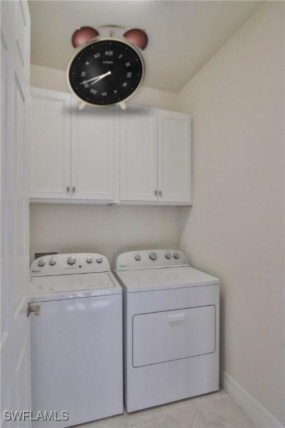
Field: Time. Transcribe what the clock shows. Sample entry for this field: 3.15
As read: 7.41
